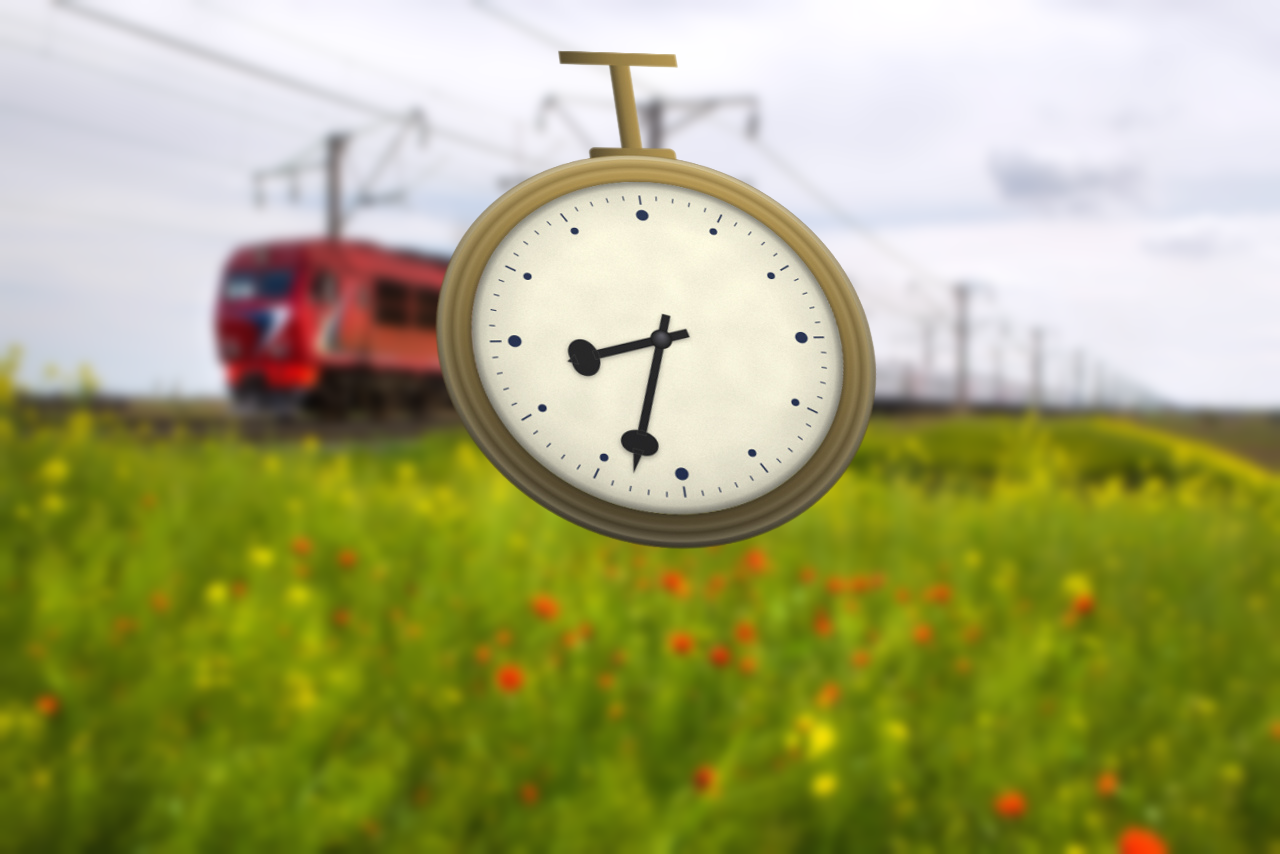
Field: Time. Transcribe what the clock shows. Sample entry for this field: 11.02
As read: 8.33
